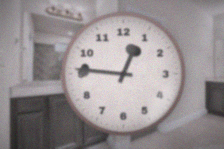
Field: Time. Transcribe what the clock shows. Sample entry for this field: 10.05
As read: 12.46
